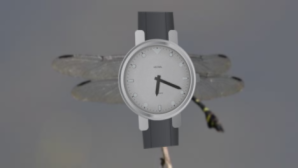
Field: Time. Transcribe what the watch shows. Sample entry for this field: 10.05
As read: 6.19
